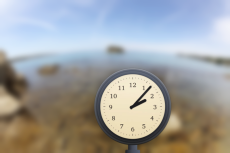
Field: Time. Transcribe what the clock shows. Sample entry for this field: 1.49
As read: 2.07
